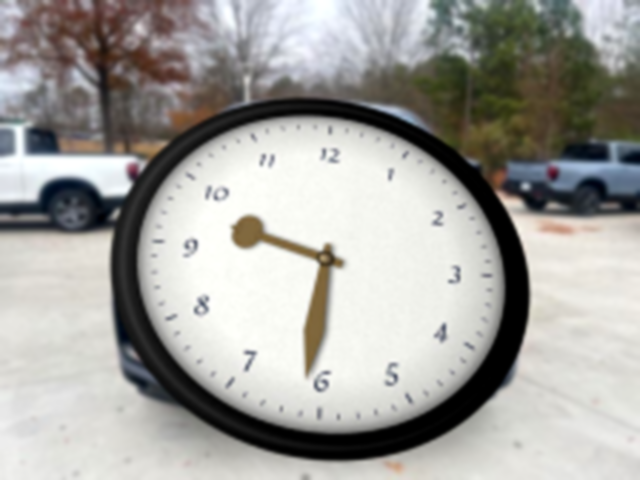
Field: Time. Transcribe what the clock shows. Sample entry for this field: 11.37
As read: 9.31
